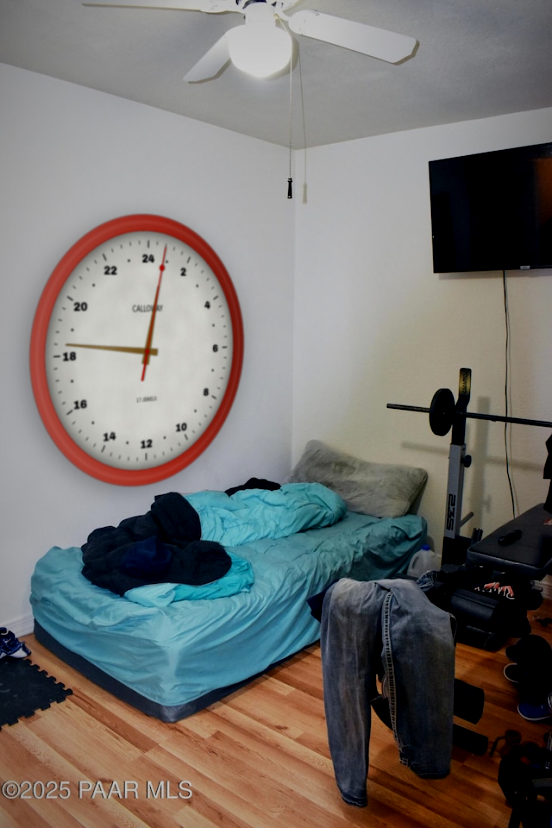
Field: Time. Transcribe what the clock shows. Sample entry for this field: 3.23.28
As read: 0.46.02
